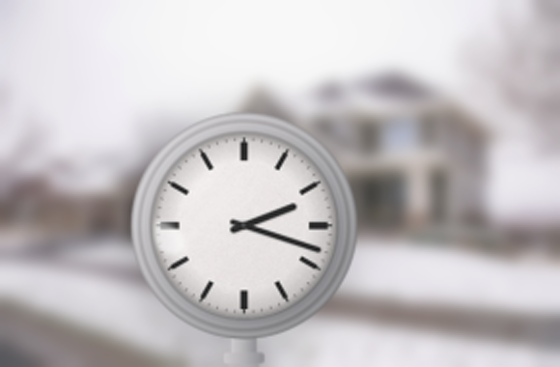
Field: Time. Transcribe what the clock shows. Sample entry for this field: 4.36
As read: 2.18
